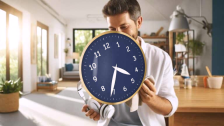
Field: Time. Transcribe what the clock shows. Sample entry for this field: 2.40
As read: 4.36
